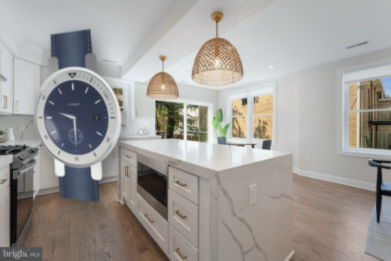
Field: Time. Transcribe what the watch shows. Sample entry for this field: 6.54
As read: 9.30
